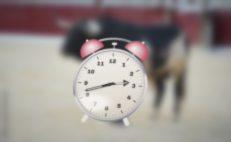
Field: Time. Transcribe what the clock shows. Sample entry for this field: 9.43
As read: 2.42
